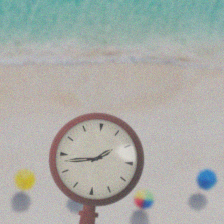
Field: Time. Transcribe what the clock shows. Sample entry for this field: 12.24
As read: 1.43
